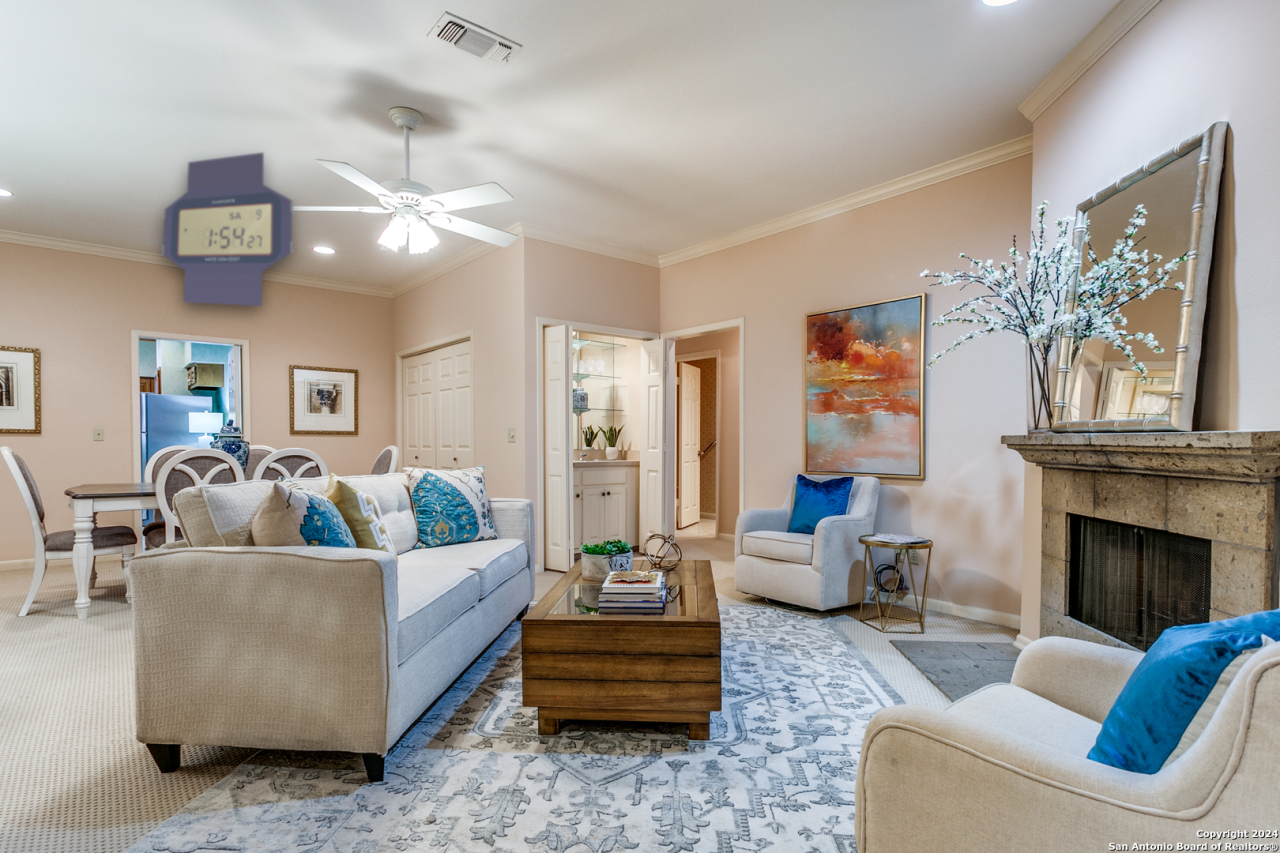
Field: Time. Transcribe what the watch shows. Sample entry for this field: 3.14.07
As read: 1.54.27
